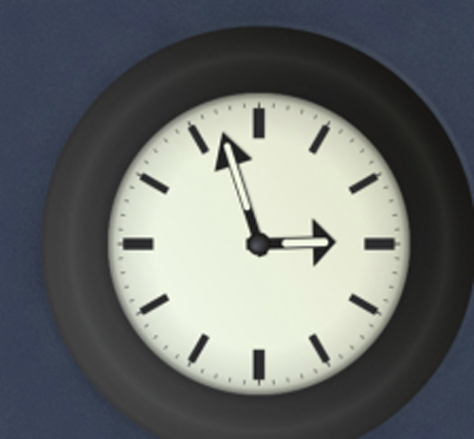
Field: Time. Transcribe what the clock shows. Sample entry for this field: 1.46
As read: 2.57
